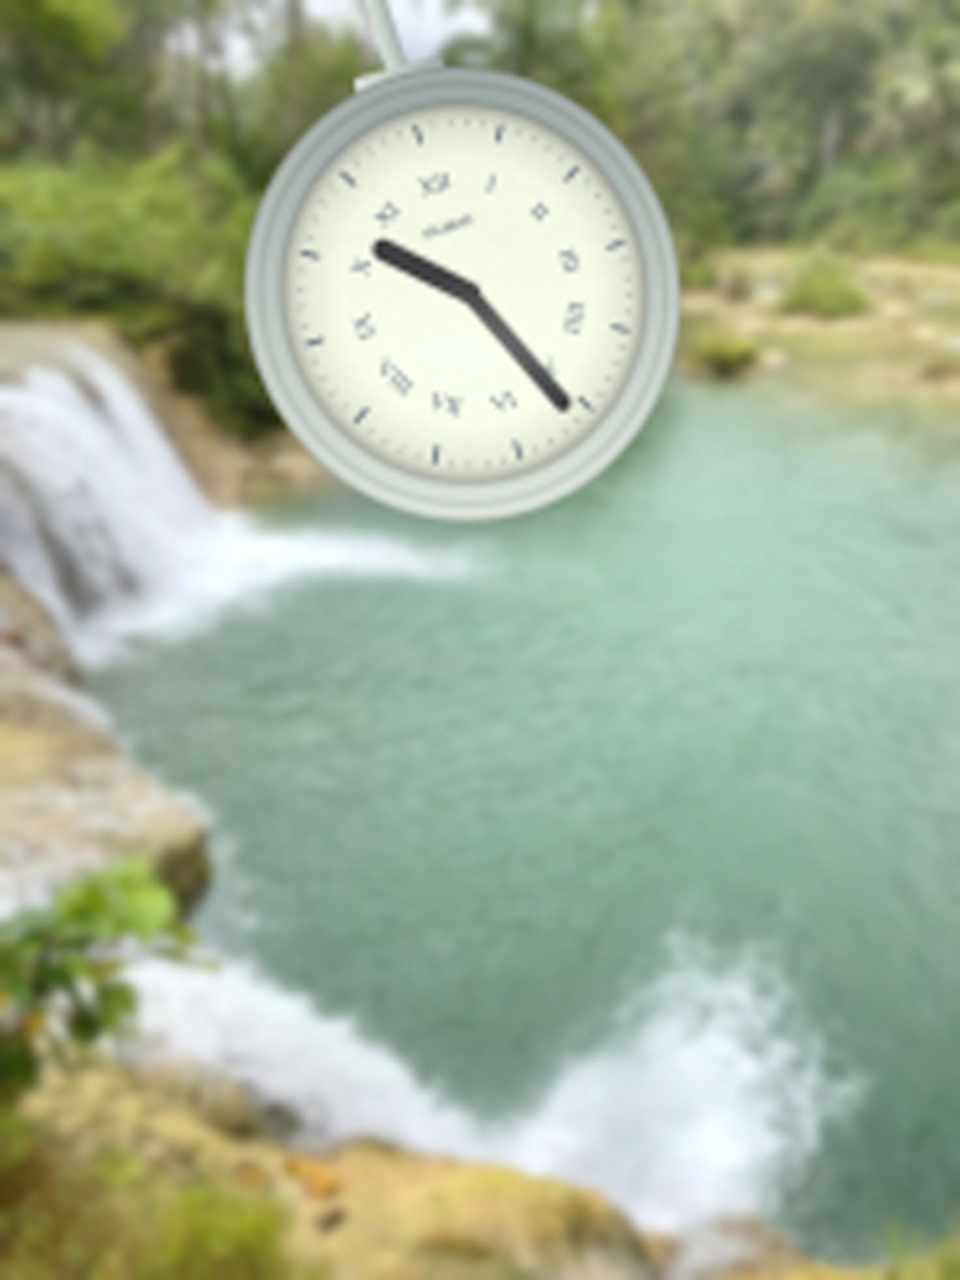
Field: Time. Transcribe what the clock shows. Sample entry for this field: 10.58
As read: 10.26
